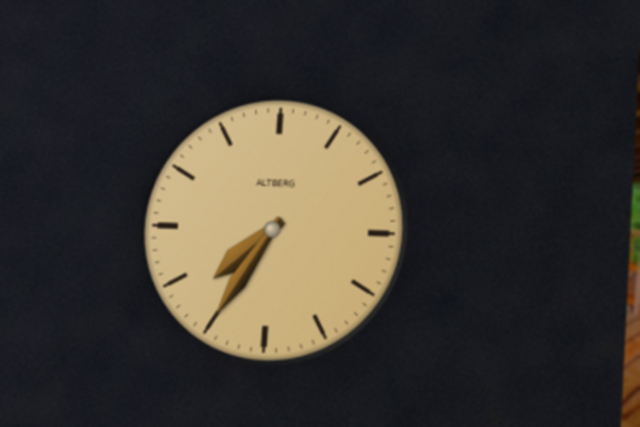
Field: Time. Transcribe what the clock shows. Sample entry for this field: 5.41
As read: 7.35
